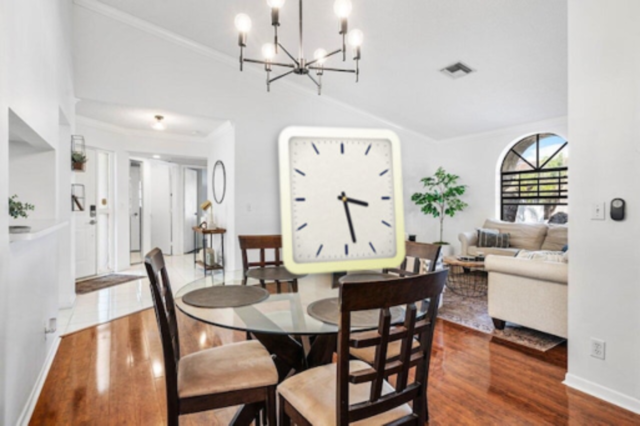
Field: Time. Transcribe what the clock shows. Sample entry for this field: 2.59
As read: 3.28
